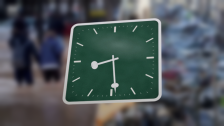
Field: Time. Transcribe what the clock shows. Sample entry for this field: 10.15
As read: 8.29
